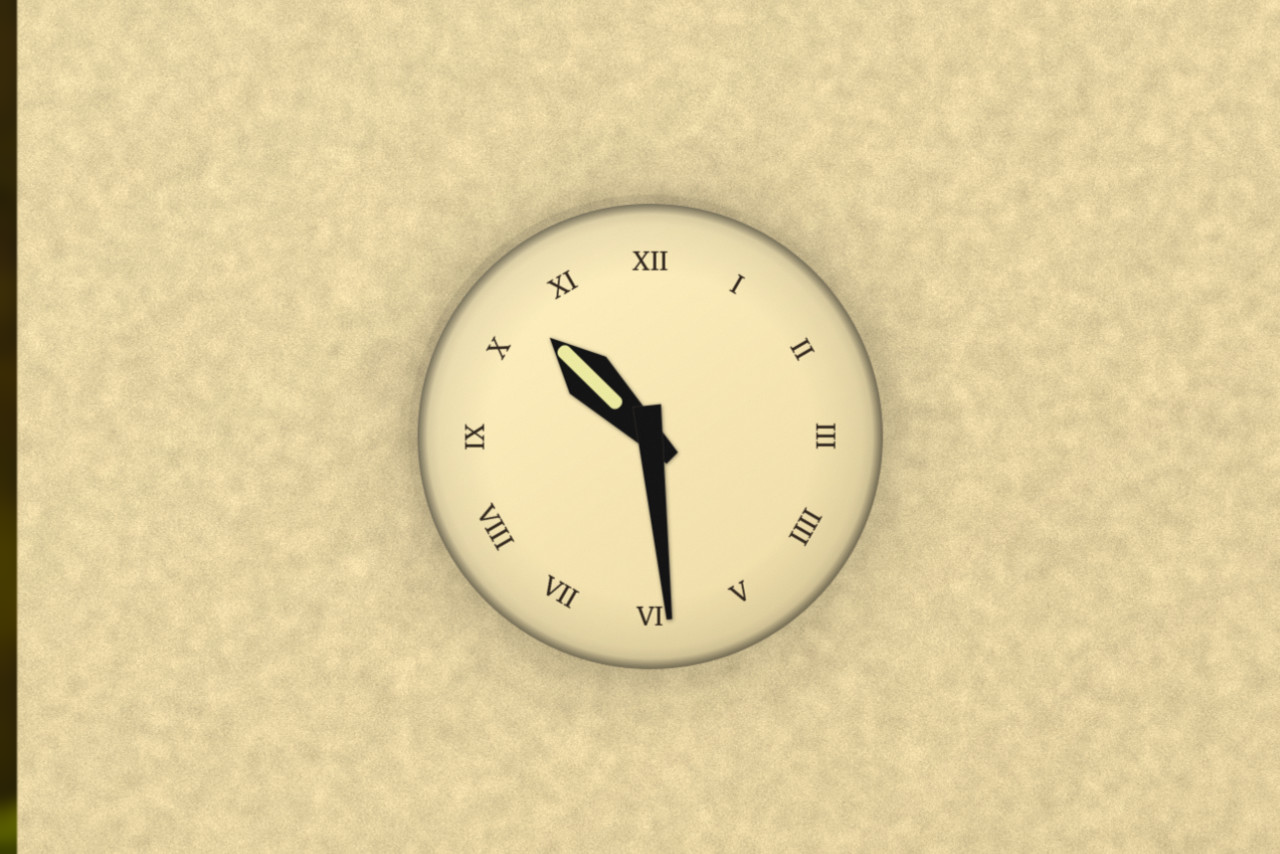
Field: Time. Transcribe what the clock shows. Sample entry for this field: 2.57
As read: 10.29
